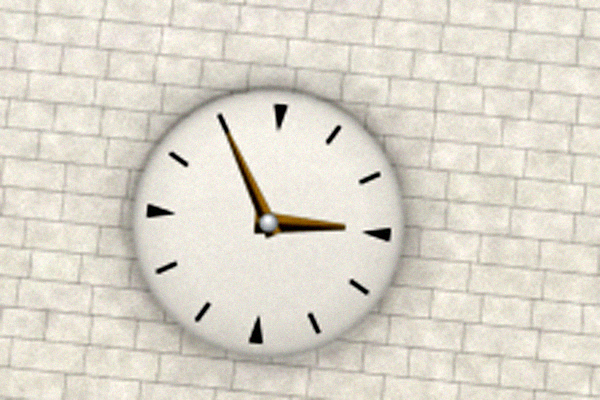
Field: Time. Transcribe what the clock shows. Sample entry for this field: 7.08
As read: 2.55
